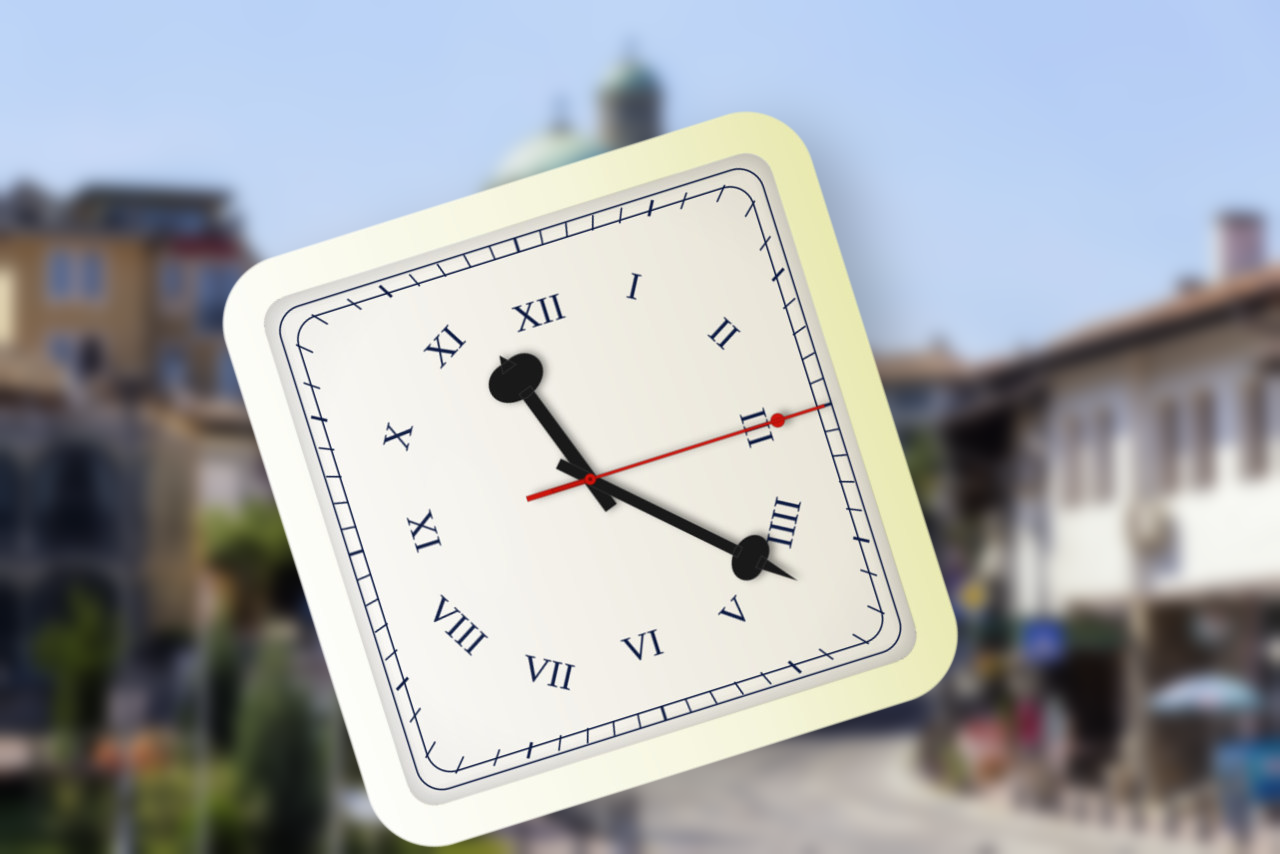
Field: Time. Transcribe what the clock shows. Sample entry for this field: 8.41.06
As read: 11.22.15
